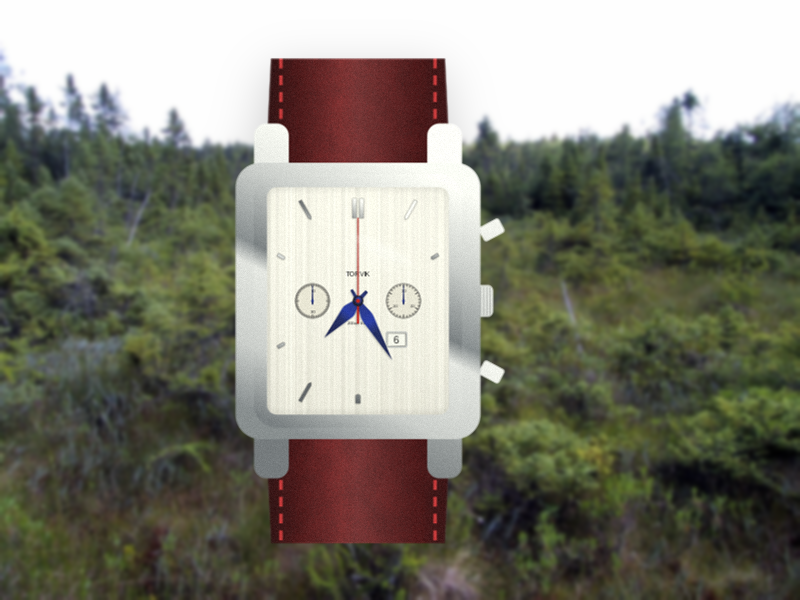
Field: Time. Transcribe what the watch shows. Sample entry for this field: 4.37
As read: 7.25
